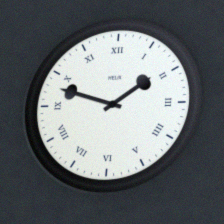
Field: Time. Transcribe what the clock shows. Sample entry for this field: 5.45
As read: 1.48
